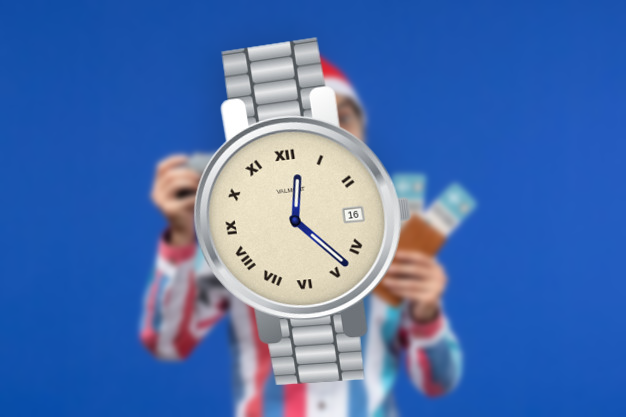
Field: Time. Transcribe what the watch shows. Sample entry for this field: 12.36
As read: 12.23
